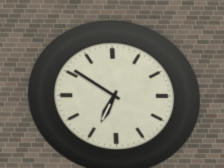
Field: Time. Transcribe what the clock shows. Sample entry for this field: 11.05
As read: 6.51
